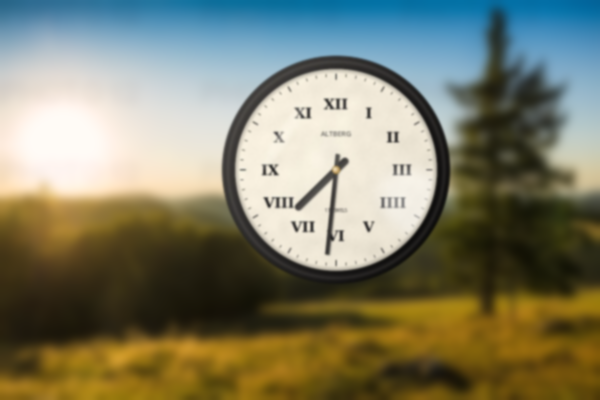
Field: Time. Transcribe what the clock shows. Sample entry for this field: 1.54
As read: 7.31
